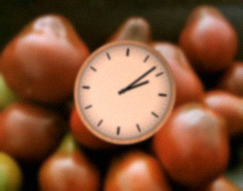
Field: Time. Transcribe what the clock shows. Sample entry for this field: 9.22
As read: 2.08
